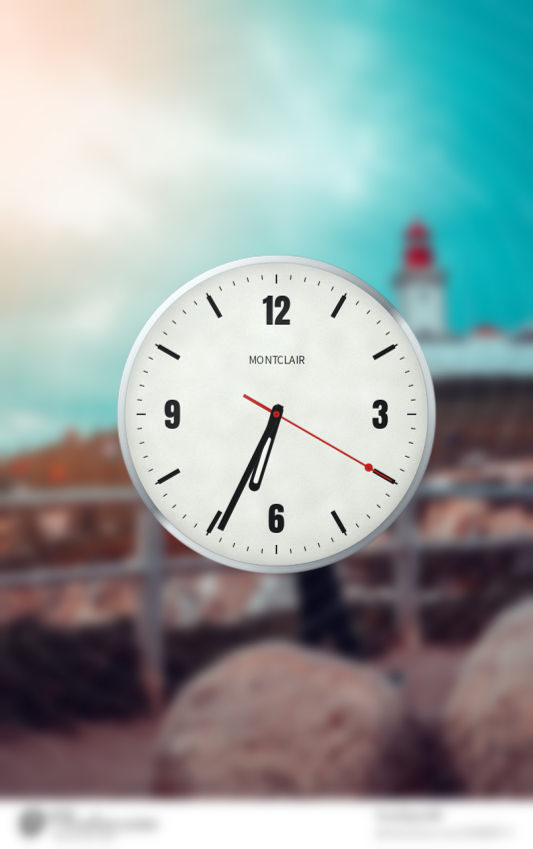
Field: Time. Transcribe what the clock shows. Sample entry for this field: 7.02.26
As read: 6.34.20
